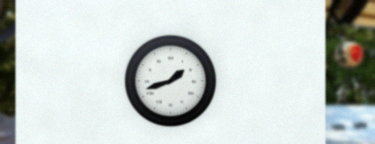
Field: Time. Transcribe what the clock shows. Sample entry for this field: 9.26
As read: 1.42
